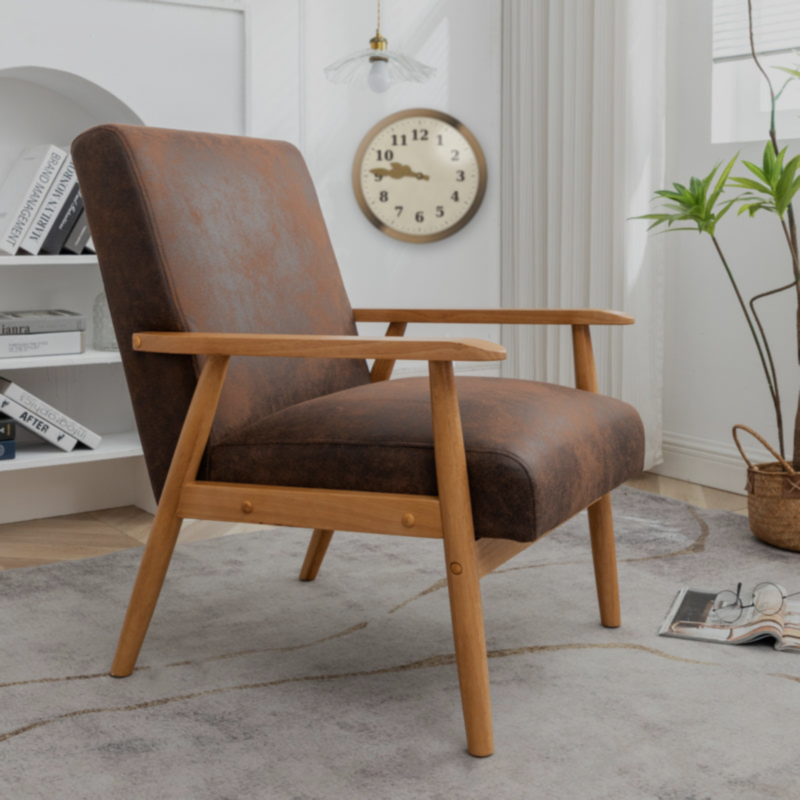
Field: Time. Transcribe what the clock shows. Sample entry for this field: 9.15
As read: 9.46
